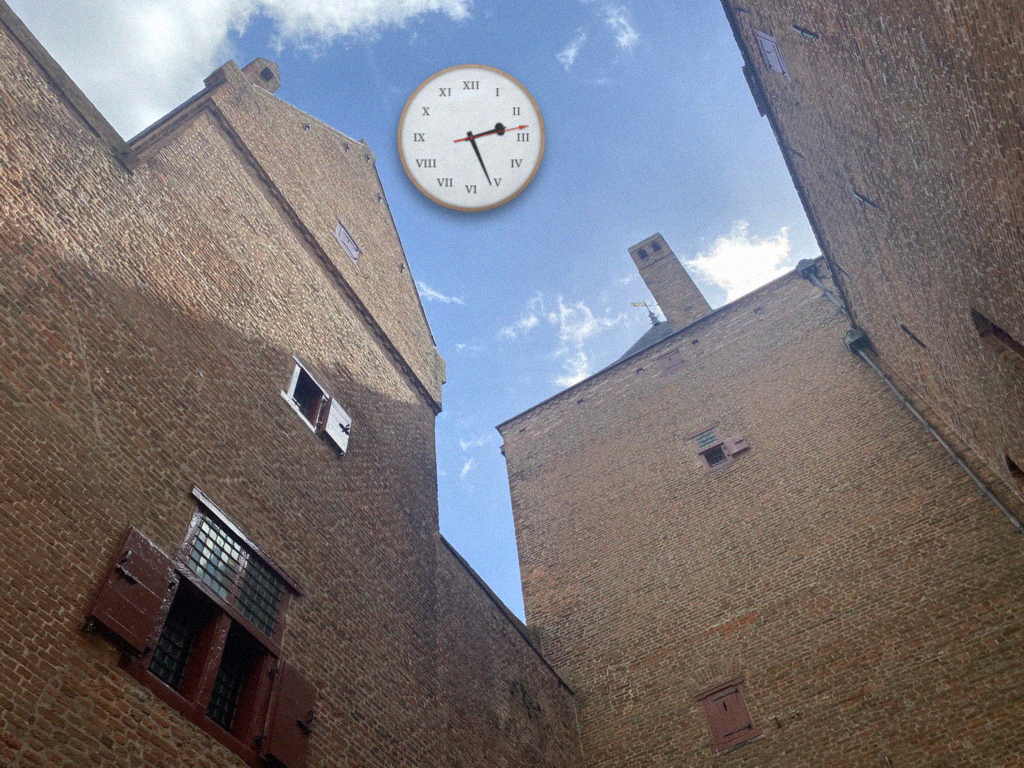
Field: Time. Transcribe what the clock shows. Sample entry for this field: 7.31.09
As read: 2.26.13
